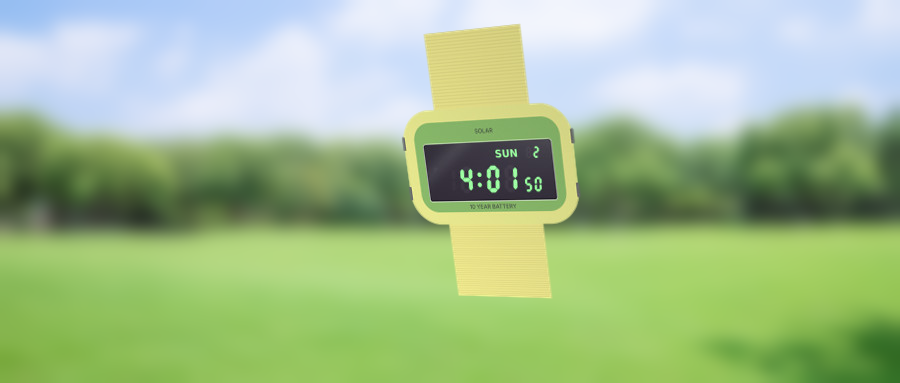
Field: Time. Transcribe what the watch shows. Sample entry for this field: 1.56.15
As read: 4.01.50
